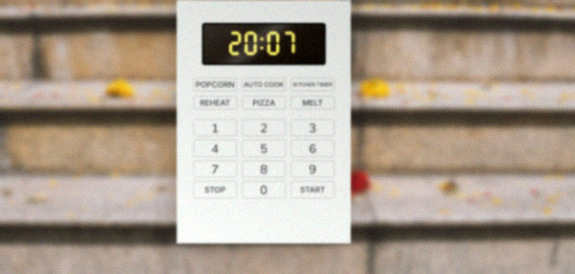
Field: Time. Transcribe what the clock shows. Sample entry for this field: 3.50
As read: 20.07
